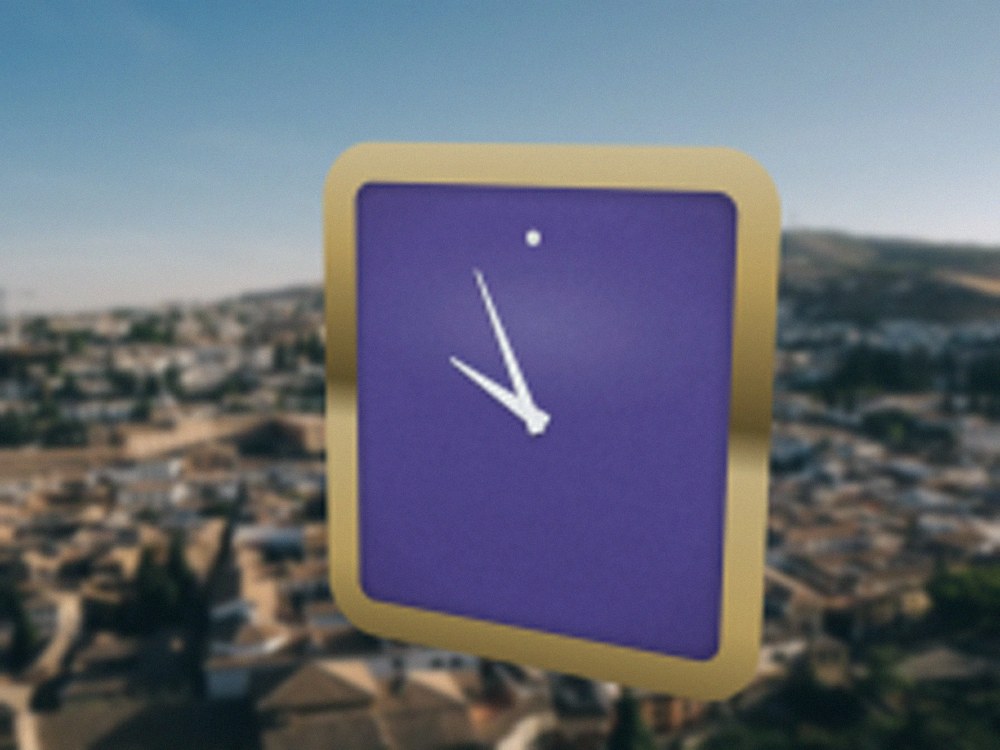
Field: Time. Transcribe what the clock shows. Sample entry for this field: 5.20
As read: 9.56
